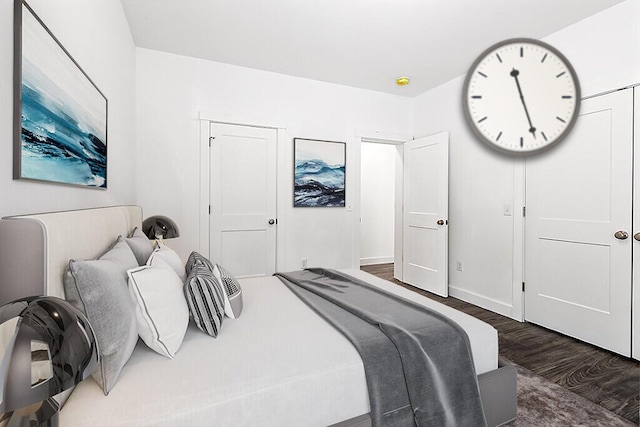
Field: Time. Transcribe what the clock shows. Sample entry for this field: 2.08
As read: 11.27
